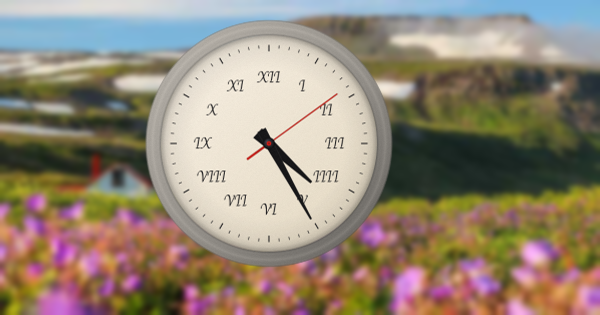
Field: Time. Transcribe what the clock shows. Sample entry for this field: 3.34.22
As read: 4.25.09
